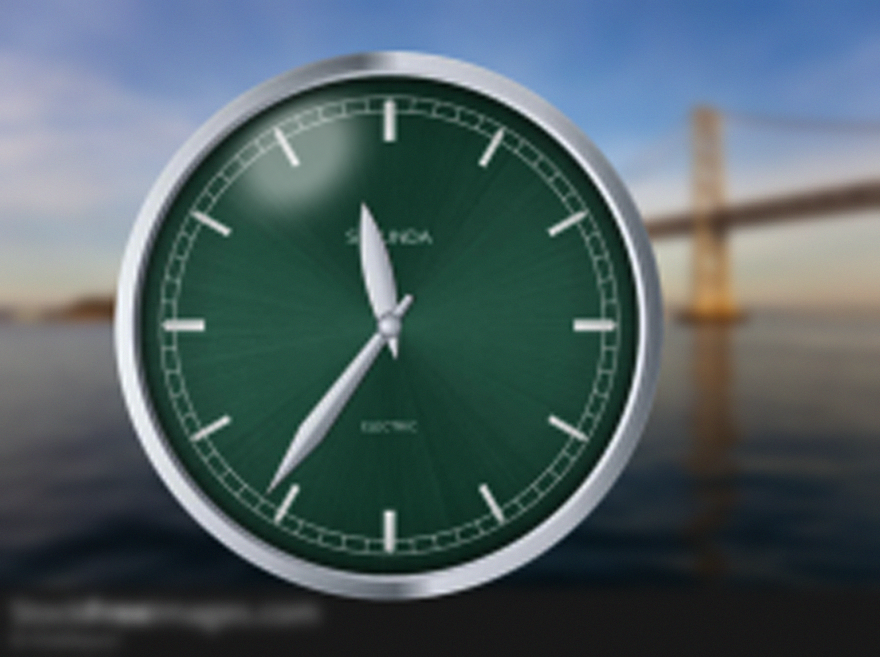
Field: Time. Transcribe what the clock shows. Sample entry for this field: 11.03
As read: 11.36
